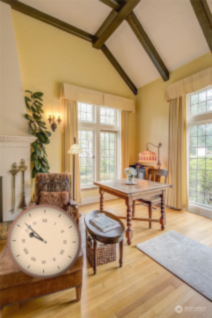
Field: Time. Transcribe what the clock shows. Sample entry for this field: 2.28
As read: 9.52
